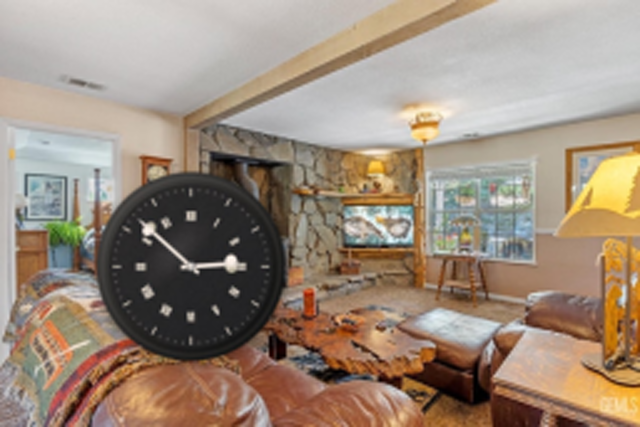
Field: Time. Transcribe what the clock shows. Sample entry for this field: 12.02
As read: 2.52
